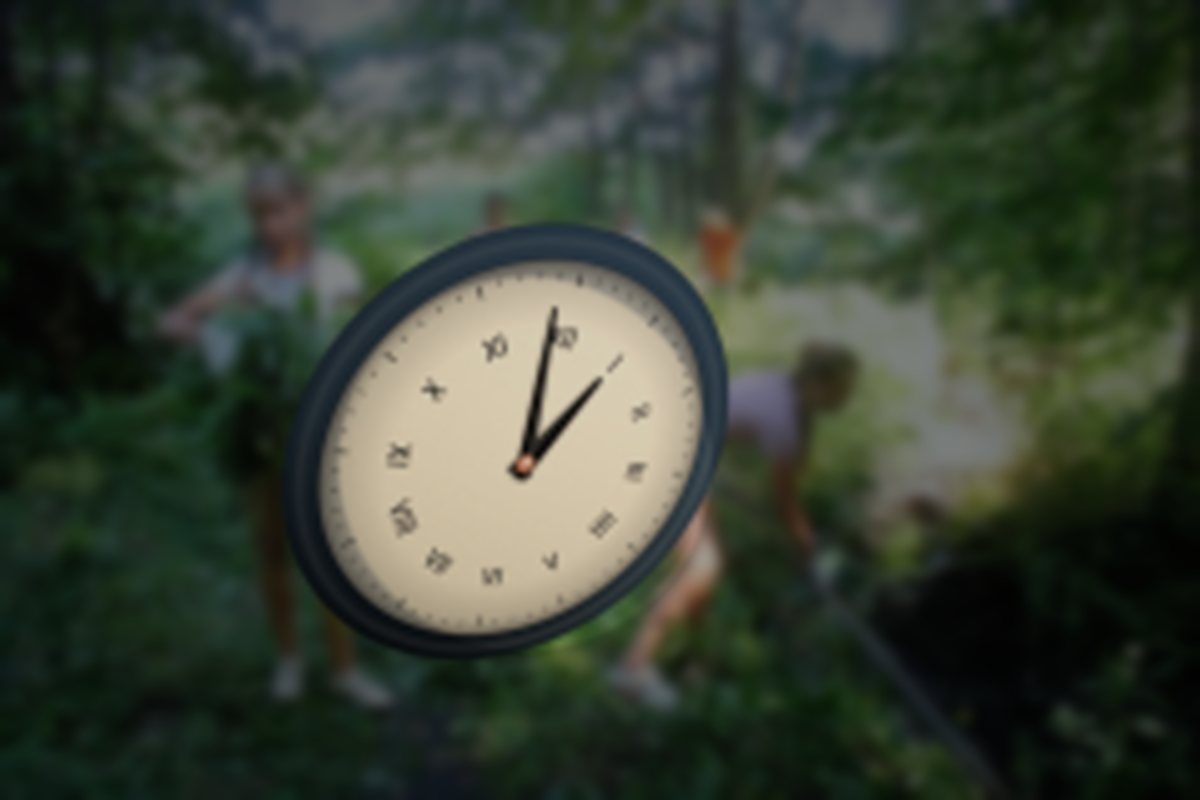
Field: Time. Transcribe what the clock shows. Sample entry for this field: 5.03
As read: 12.59
